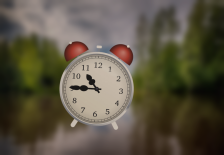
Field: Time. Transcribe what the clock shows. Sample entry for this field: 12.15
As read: 10.45
